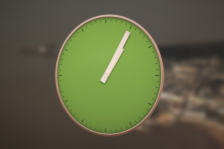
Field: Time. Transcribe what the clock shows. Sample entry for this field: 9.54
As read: 1.05
